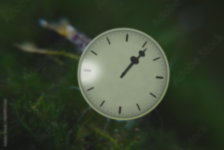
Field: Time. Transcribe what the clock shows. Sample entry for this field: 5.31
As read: 1.06
